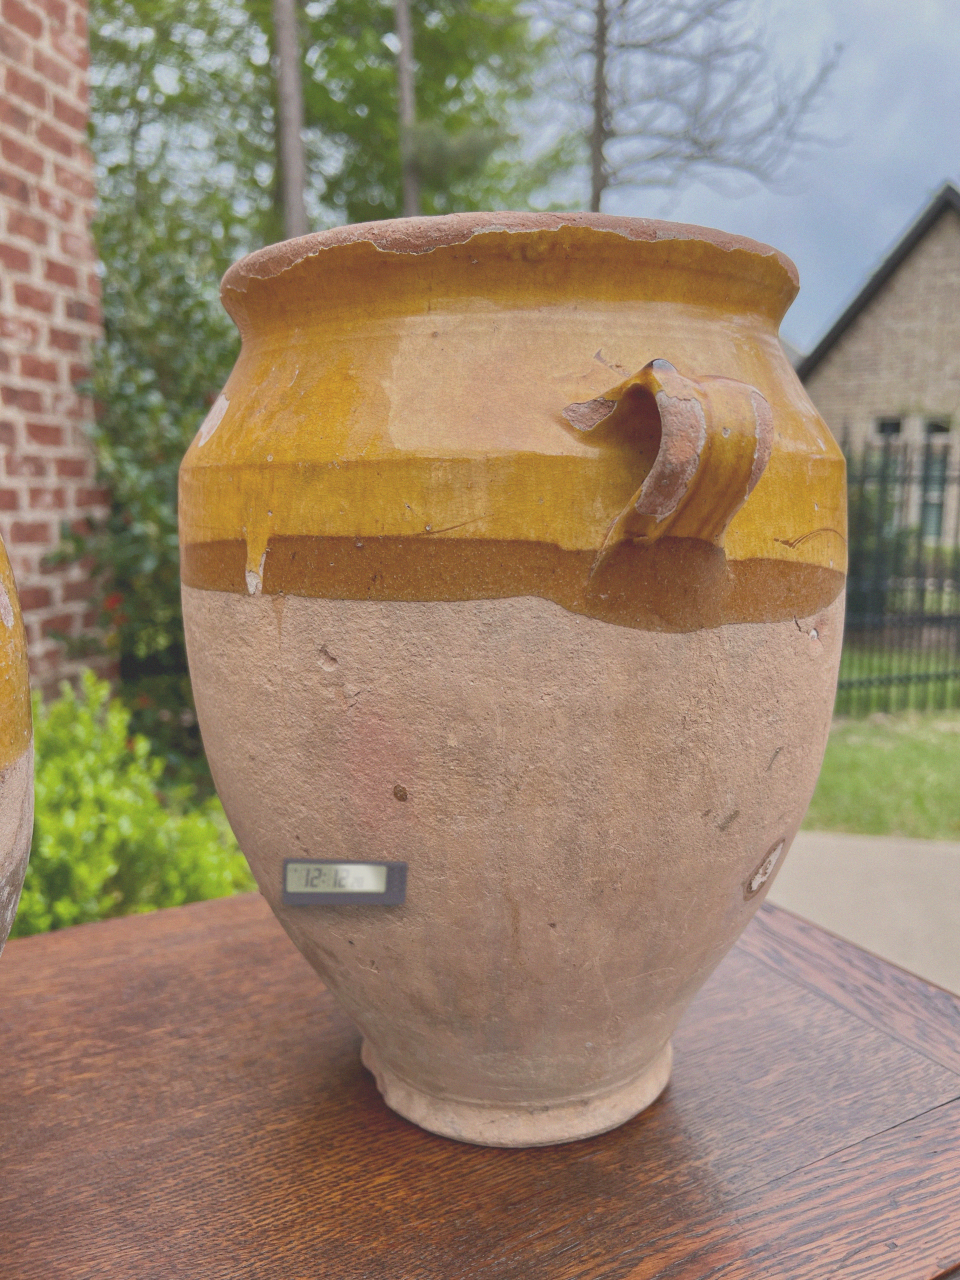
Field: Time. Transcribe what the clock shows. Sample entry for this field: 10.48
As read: 12.12
